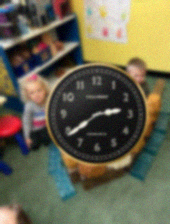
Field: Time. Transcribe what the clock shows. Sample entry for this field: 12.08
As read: 2.39
